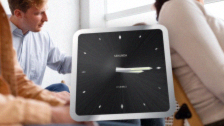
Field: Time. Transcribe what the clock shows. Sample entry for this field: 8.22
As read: 3.15
